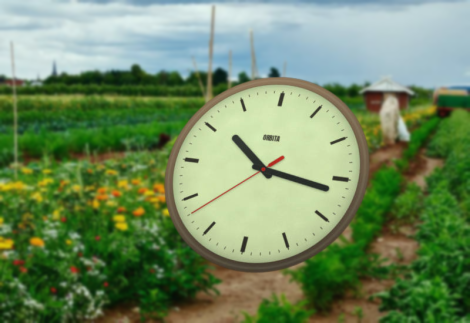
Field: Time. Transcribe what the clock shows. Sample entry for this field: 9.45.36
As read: 10.16.38
